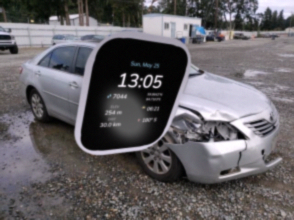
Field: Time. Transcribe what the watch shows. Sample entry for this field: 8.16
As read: 13.05
